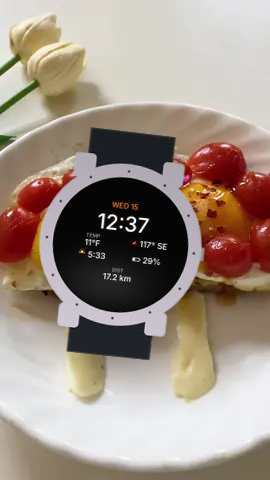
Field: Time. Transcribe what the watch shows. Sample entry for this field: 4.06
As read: 12.37
